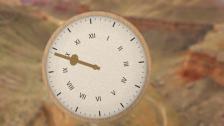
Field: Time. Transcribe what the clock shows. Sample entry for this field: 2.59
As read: 9.49
